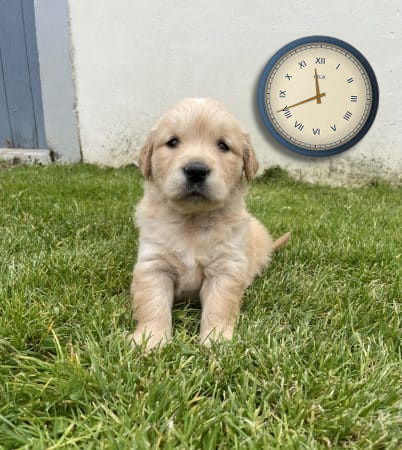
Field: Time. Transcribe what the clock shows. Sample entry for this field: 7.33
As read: 11.41
